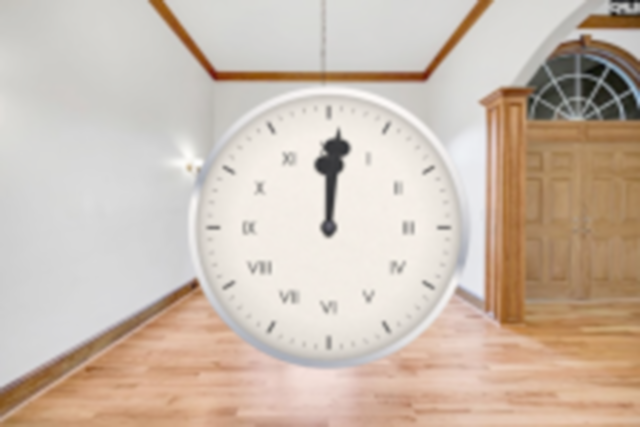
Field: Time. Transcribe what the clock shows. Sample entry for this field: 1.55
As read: 12.01
